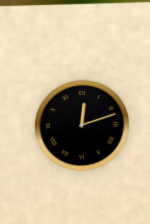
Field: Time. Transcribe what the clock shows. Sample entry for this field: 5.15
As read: 12.12
